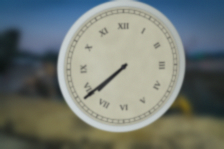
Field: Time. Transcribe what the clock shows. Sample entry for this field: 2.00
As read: 7.39
